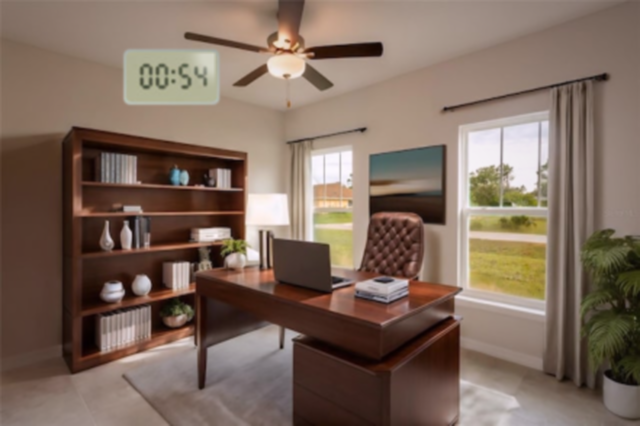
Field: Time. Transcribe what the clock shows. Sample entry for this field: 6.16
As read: 0.54
